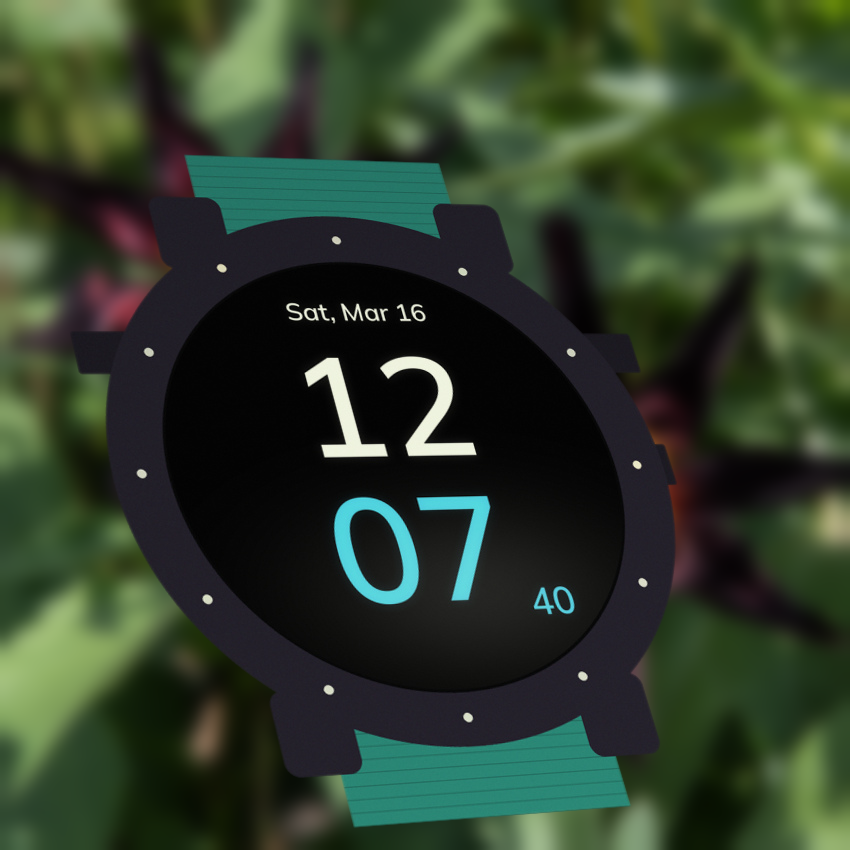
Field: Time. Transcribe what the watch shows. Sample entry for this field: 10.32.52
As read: 12.07.40
